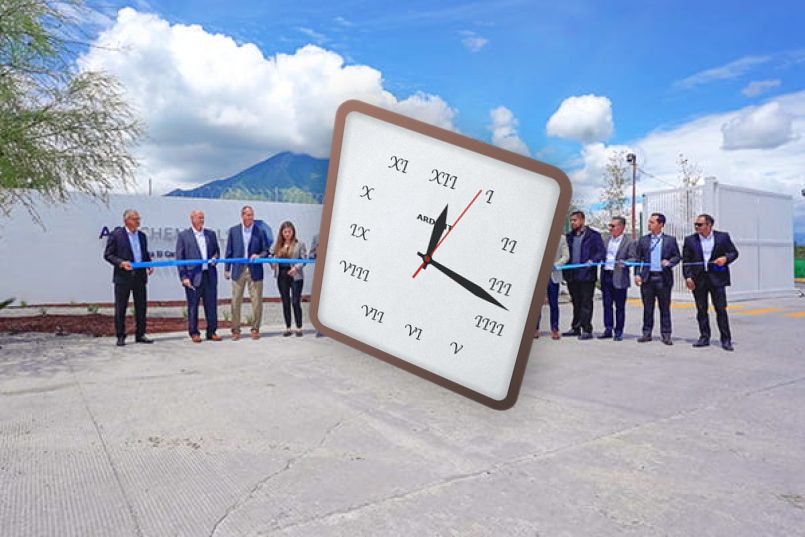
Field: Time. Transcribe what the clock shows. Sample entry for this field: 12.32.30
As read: 12.17.04
